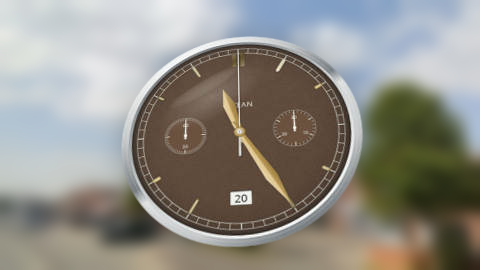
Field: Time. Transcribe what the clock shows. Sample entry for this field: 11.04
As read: 11.25
